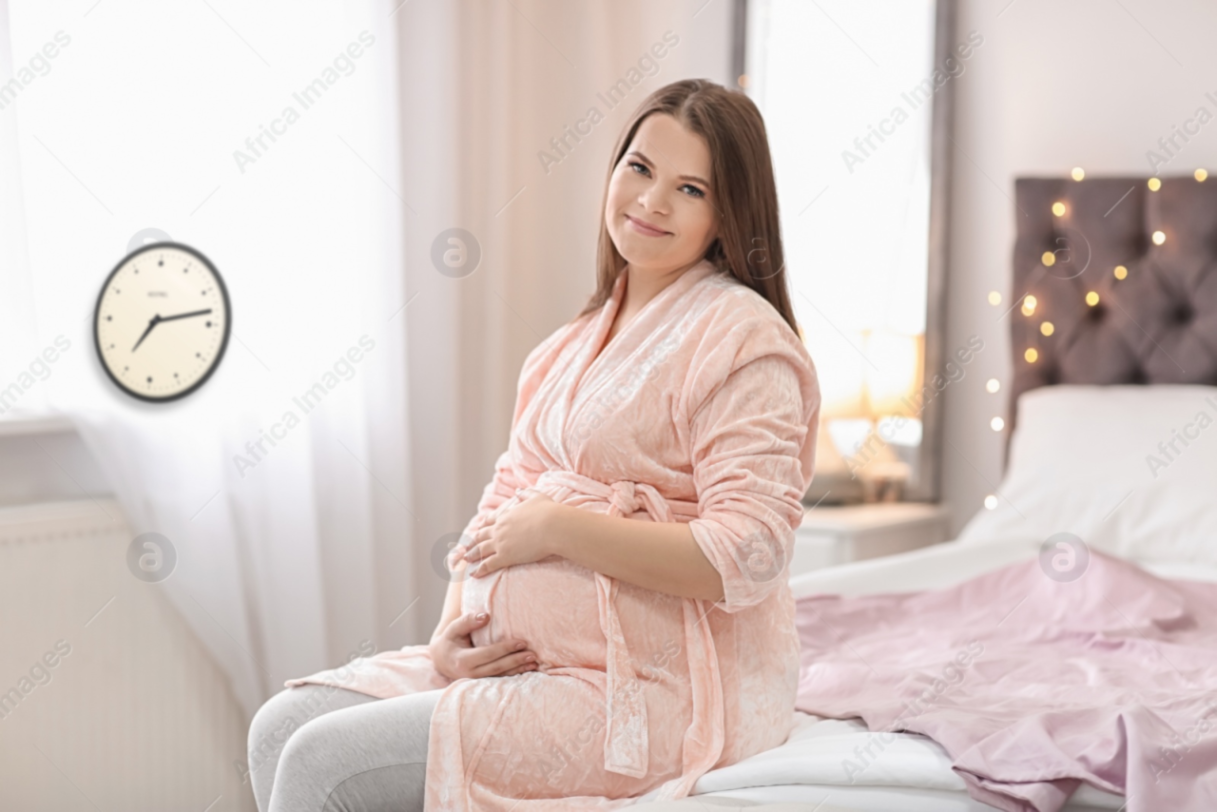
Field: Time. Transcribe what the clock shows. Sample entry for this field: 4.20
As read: 7.13
